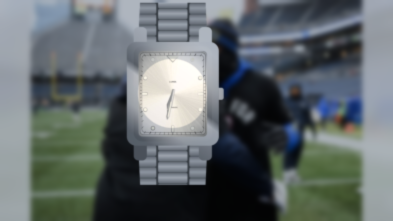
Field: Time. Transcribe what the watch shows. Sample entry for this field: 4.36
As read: 6.32
